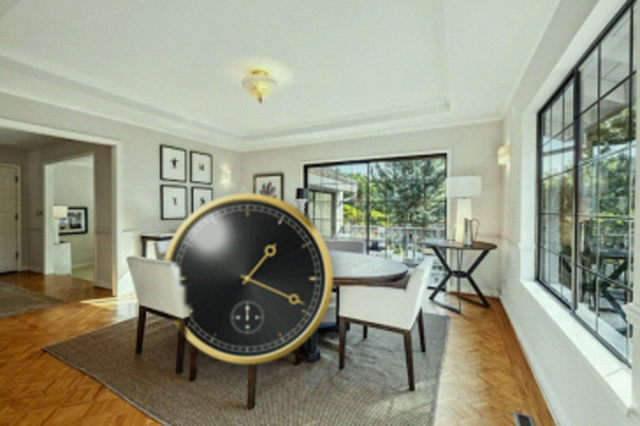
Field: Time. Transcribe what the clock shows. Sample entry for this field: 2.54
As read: 1.19
